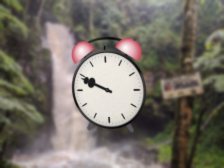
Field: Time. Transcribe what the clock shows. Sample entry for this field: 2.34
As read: 9.49
